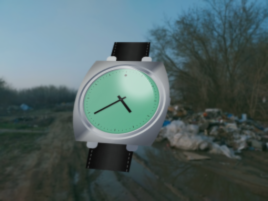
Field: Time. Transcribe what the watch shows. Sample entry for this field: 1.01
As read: 4.39
